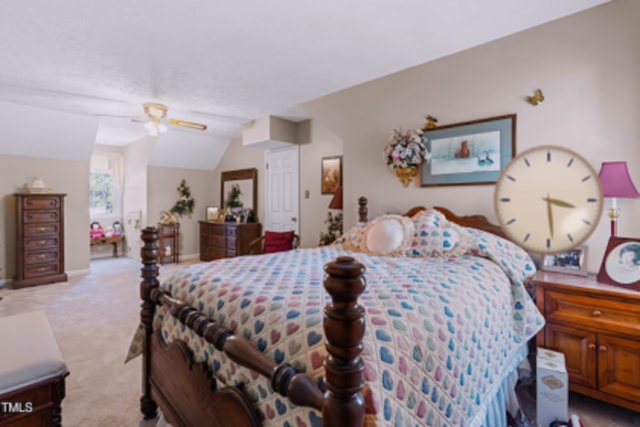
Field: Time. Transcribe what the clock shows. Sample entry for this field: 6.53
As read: 3.29
